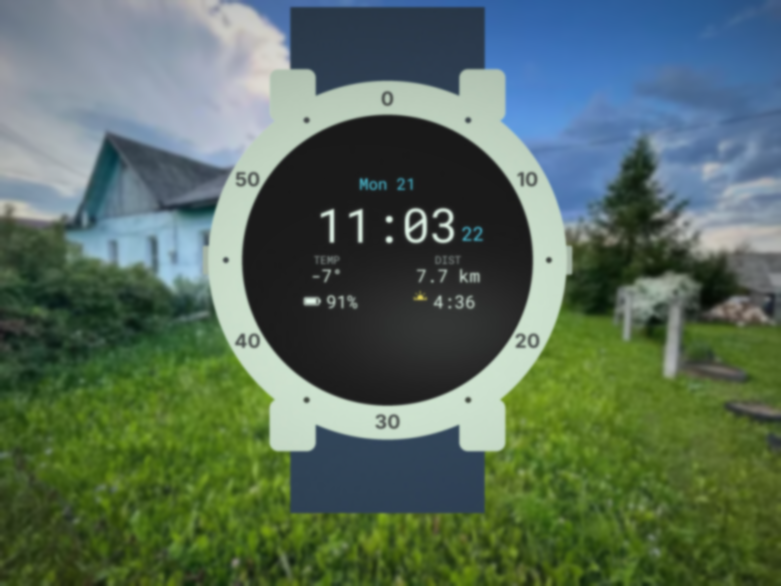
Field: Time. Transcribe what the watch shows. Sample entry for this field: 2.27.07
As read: 11.03.22
